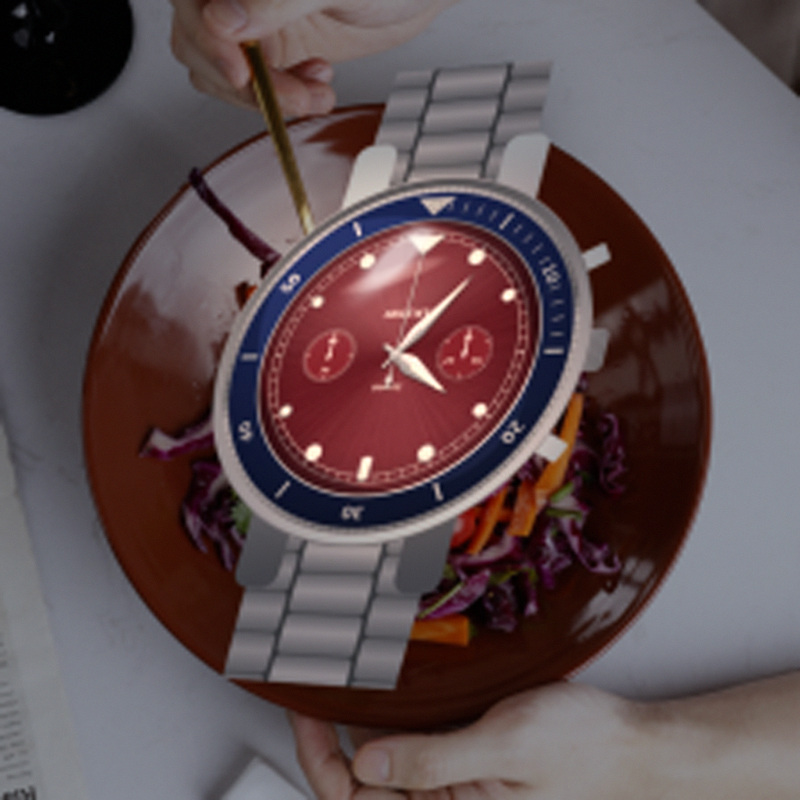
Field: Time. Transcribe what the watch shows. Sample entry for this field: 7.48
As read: 4.06
